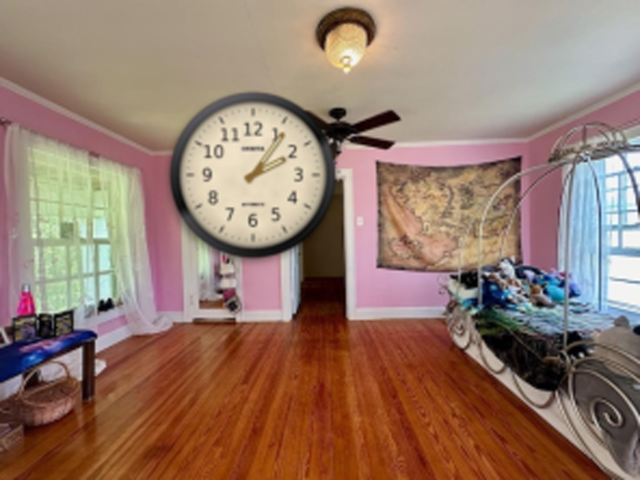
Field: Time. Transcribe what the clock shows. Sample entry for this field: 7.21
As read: 2.06
